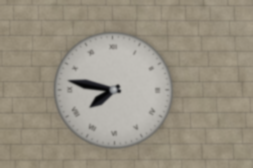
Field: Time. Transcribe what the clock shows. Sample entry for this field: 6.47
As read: 7.47
